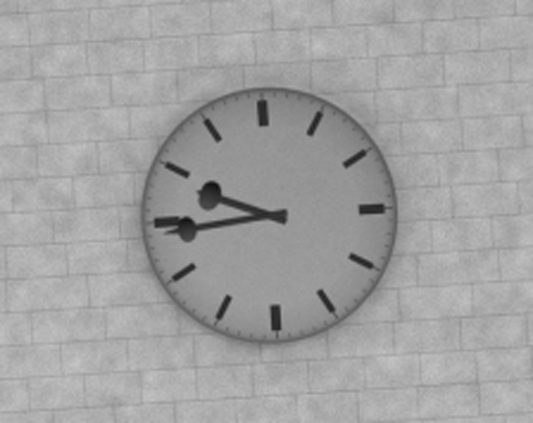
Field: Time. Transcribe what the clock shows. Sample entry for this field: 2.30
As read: 9.44
